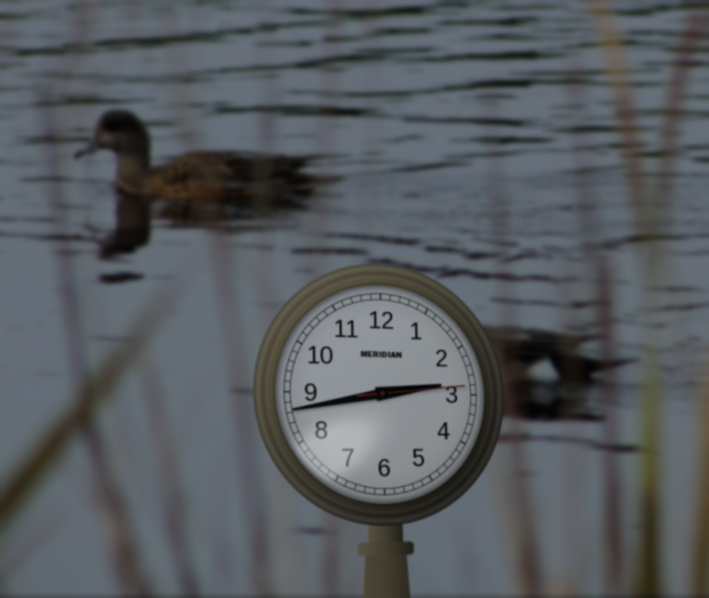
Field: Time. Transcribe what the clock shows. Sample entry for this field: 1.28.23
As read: 2.43.14
